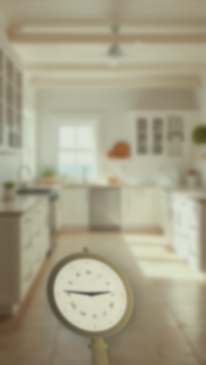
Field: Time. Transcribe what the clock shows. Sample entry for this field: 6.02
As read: 2.46
